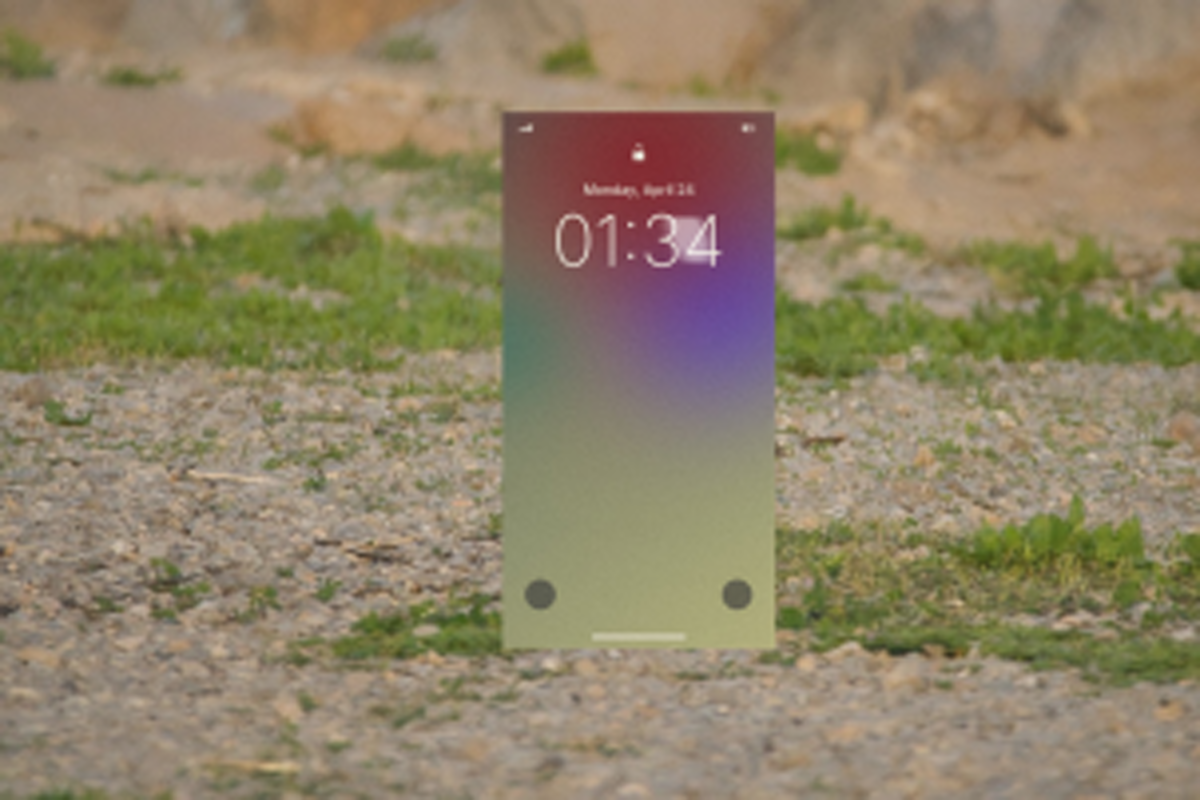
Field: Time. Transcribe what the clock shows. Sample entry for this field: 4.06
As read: 1.34
